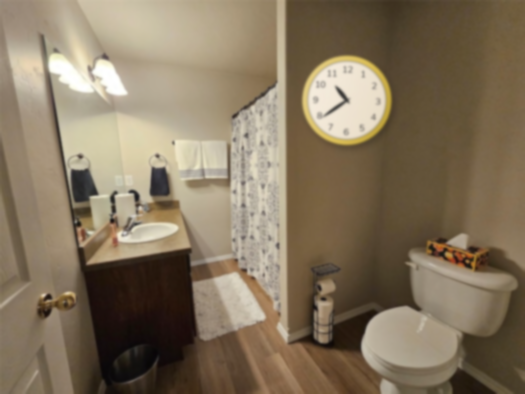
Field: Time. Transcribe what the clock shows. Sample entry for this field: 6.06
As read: 10.39
